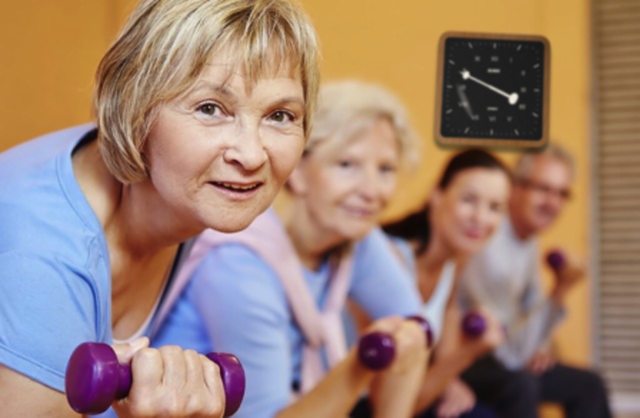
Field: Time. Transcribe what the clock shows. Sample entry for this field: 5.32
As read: 3.49
